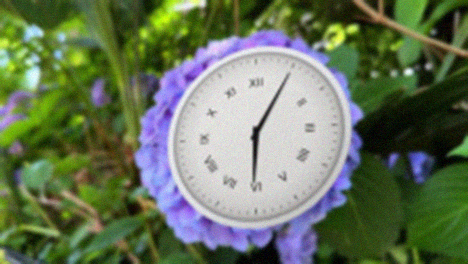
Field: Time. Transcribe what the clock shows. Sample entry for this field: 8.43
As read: 6.05
